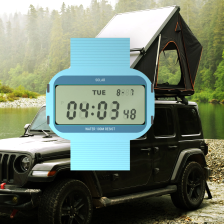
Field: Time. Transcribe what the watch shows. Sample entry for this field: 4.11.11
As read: 4.03.48
